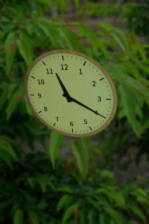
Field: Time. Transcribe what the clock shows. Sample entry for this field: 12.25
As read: 11.20
